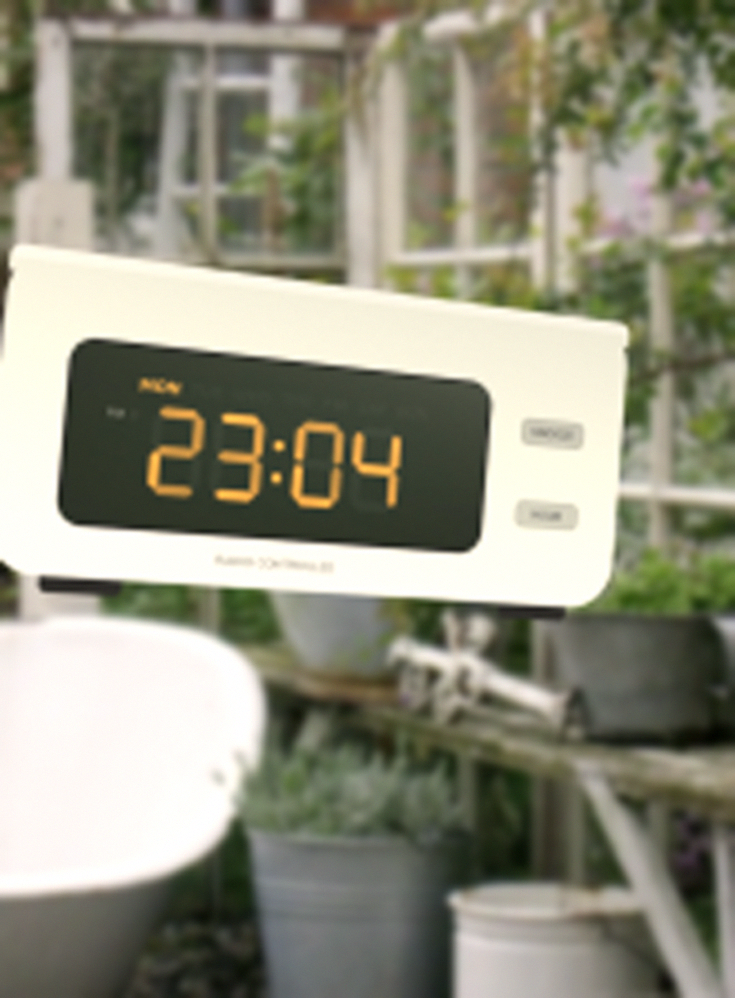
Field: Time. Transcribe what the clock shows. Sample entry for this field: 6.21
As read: 23.04
